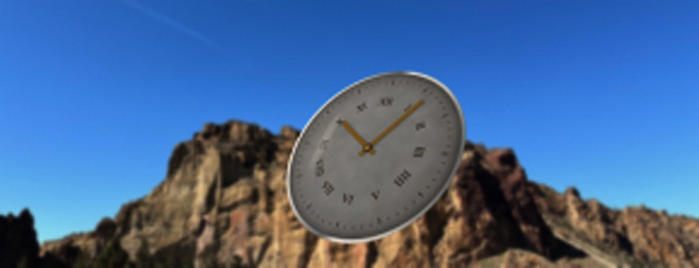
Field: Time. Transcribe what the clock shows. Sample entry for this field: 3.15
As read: 10.06
